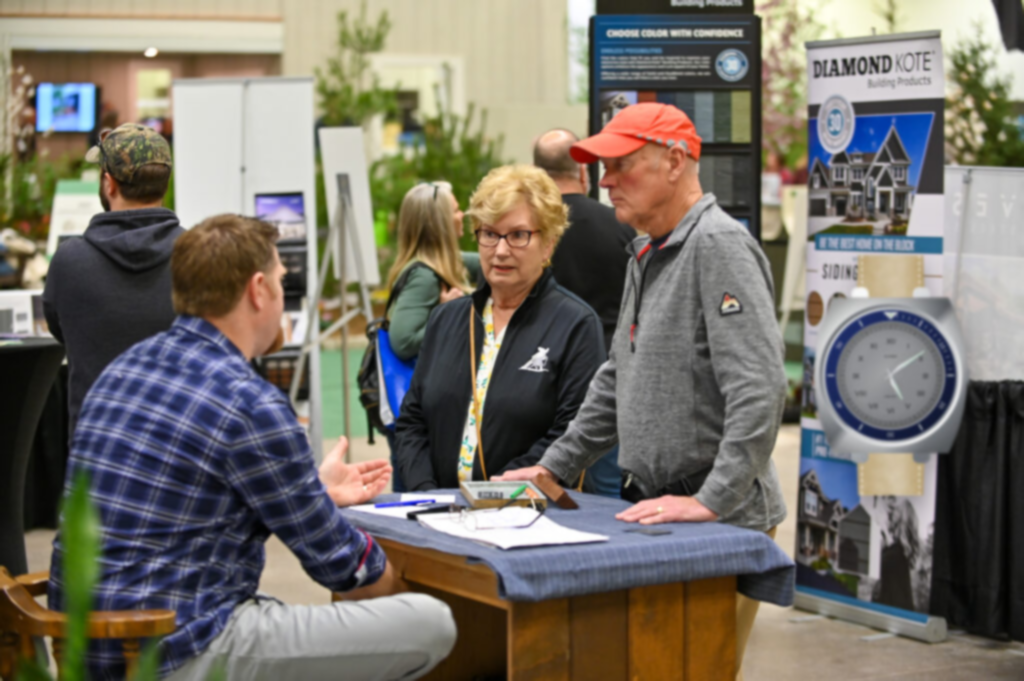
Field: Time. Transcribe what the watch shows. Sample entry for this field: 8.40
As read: 5.09
